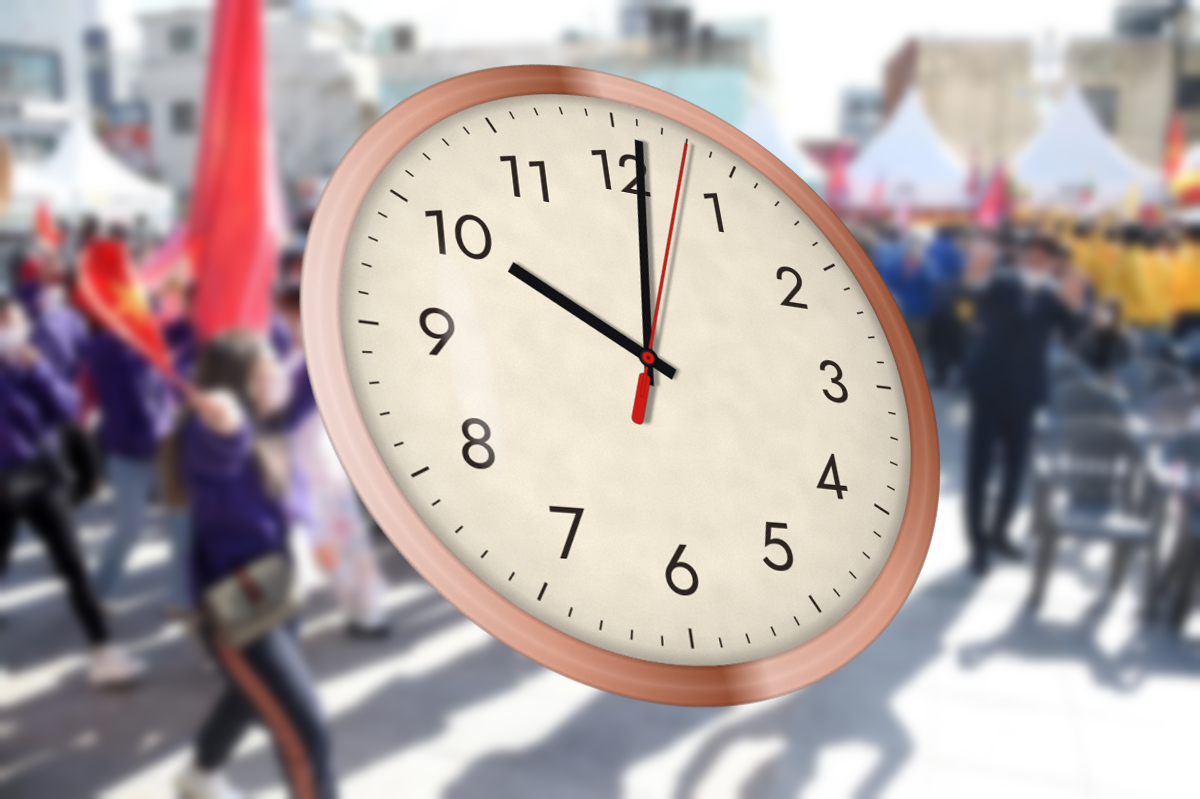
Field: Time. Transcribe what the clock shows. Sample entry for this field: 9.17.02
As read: 10.01.03
